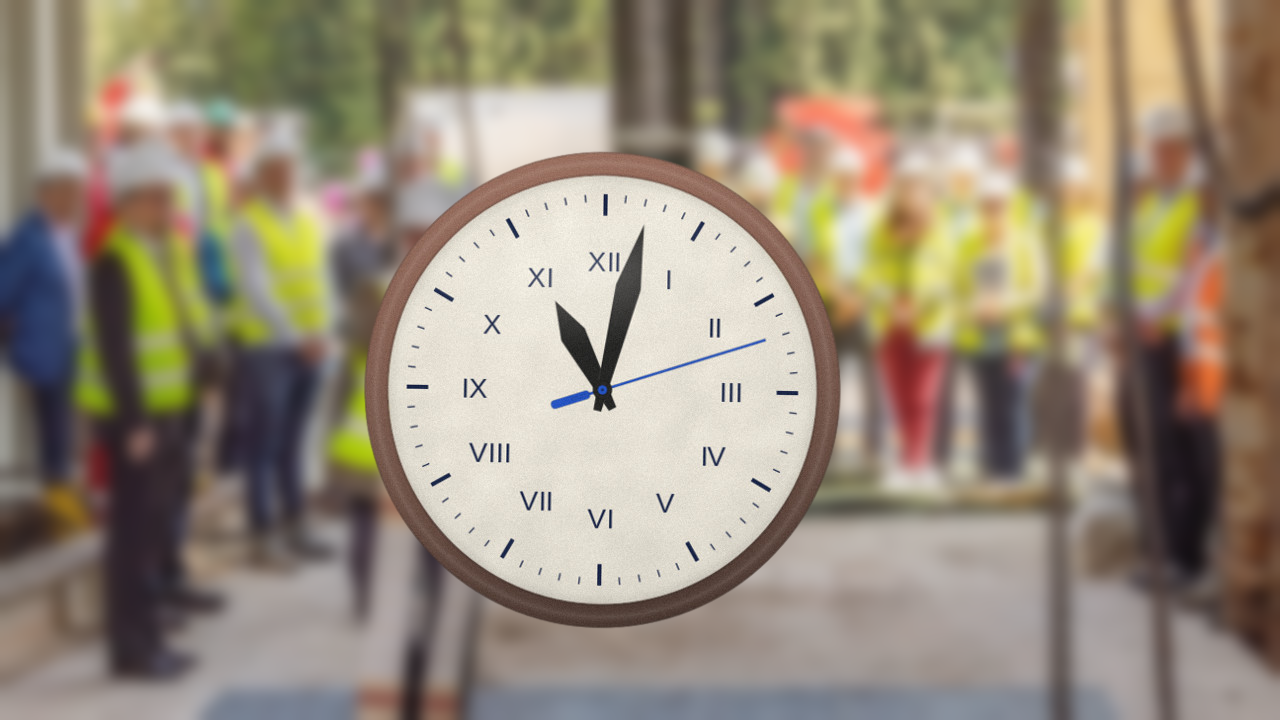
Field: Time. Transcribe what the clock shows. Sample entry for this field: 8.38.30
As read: 11.02.12
